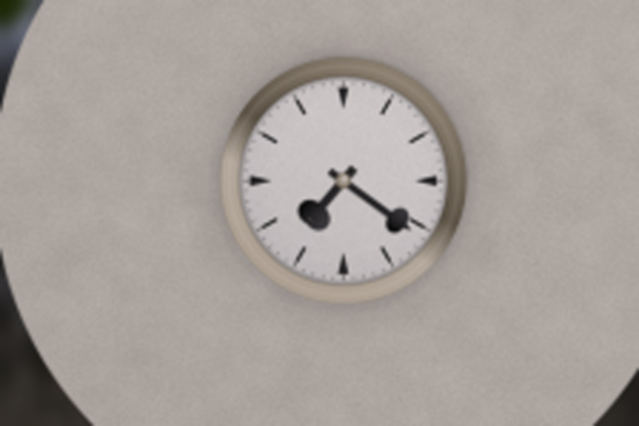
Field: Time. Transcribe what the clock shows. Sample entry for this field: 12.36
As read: 7.21
